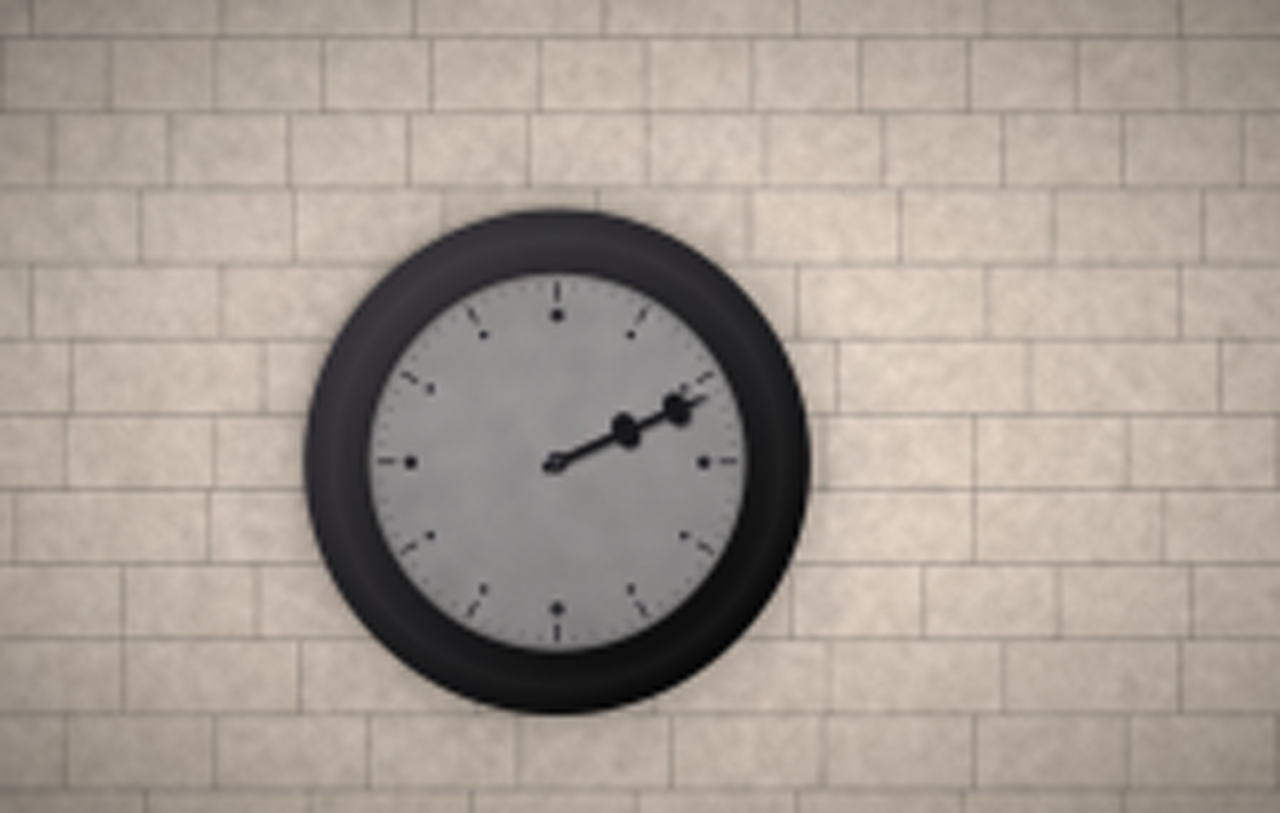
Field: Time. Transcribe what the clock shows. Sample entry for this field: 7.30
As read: 2.11
